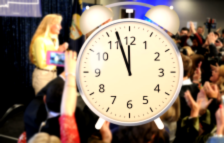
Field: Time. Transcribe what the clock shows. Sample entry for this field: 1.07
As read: 11.57
